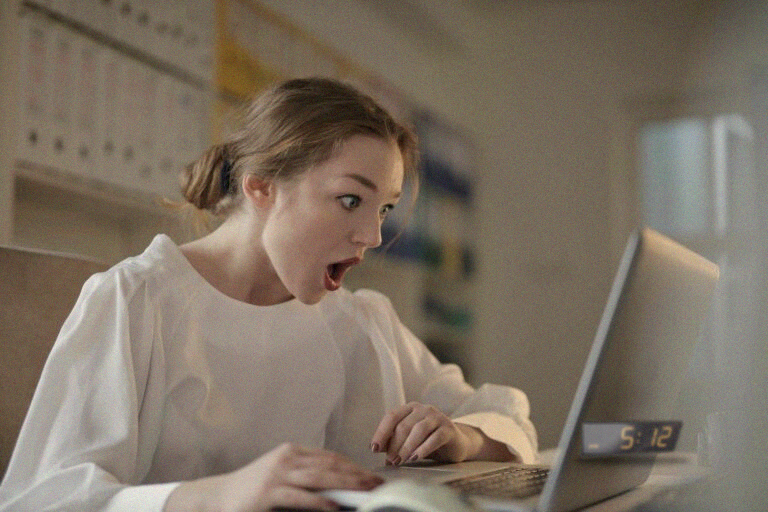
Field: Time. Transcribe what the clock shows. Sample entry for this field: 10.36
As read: 5.12
